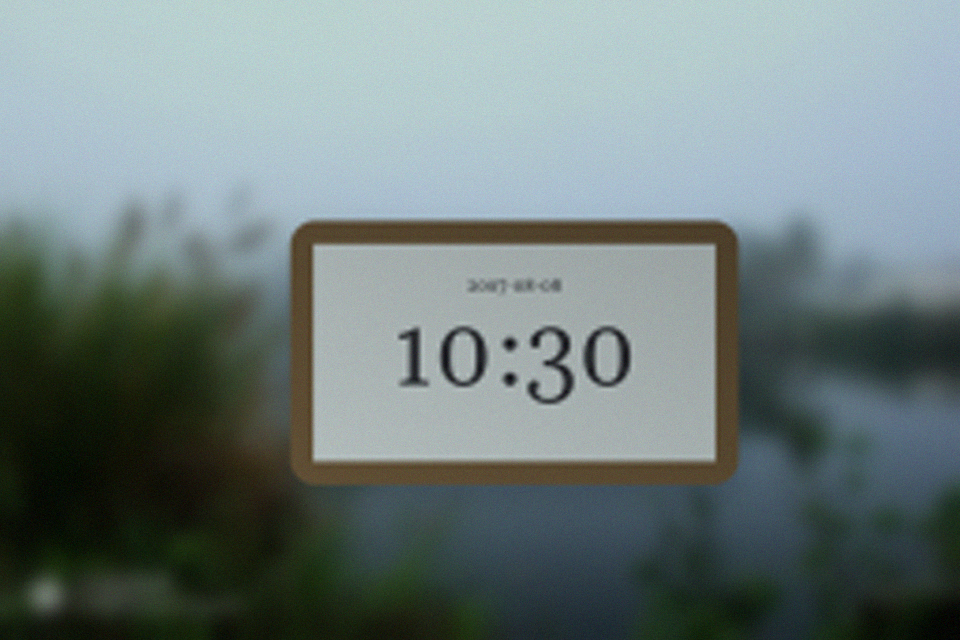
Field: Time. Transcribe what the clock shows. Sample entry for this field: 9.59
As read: 10.30
